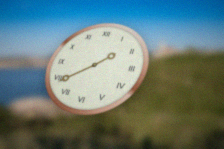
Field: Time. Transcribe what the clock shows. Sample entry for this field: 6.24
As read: 1.39
